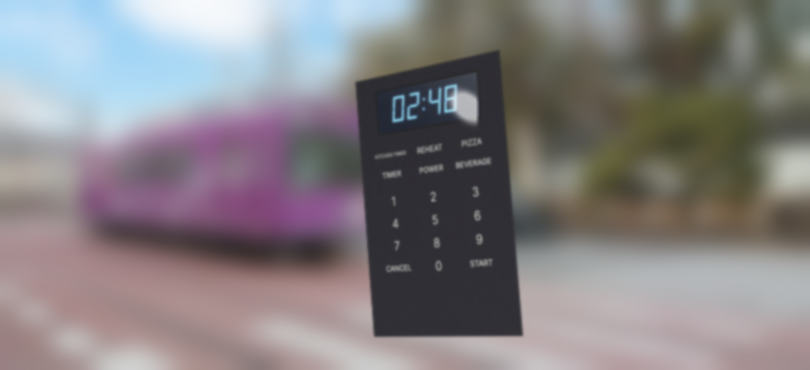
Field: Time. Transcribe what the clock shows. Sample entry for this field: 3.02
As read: 2.48
